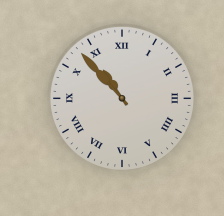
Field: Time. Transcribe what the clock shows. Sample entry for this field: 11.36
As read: 10.53
